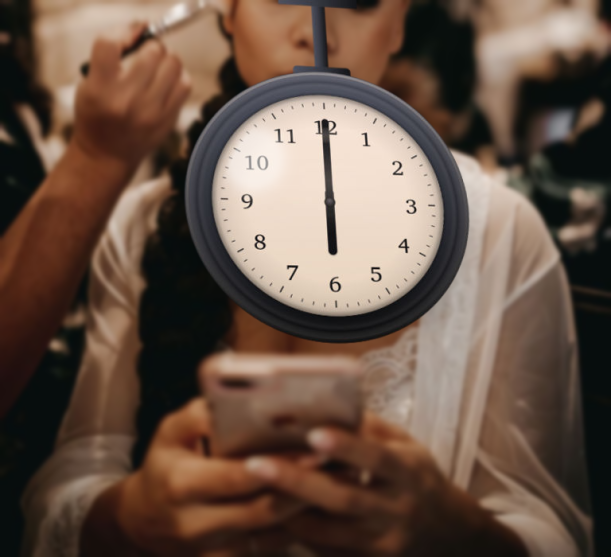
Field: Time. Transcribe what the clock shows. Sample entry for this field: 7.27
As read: 6.00
